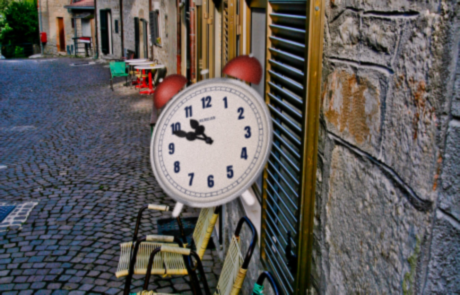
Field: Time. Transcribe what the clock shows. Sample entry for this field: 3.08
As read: 10.49
